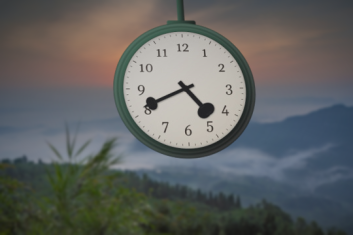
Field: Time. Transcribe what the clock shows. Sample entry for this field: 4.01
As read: 4.41
